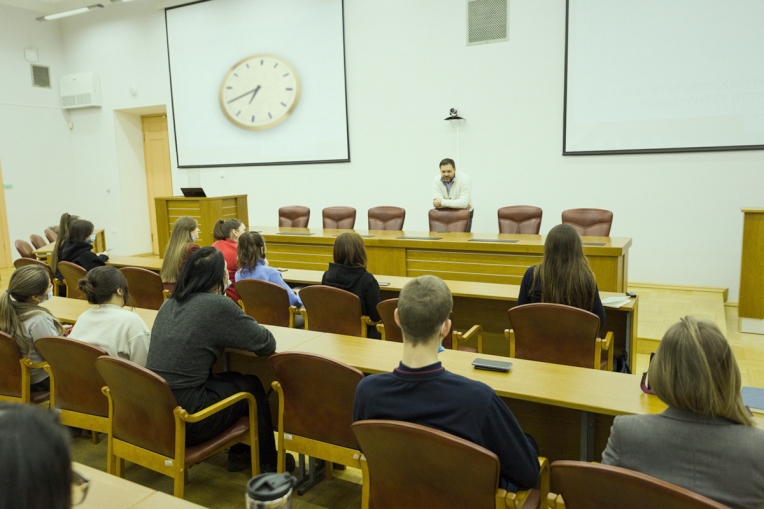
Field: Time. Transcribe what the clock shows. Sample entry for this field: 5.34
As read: 6.40
